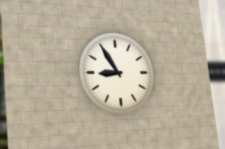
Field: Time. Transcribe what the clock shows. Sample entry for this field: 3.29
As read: 8.55
